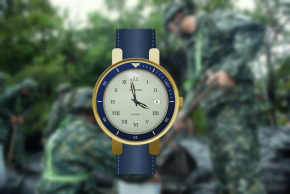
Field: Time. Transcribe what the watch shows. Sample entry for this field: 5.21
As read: 3.58
